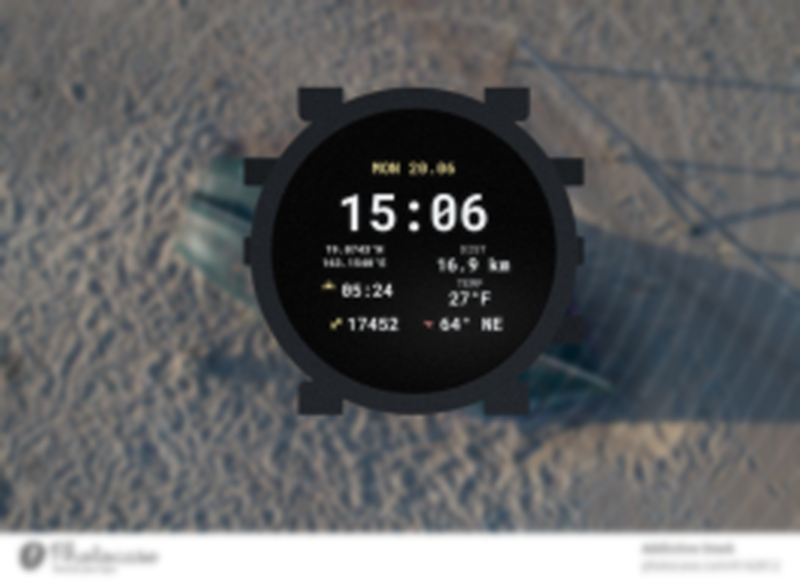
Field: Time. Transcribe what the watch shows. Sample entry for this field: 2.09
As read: 15.06
